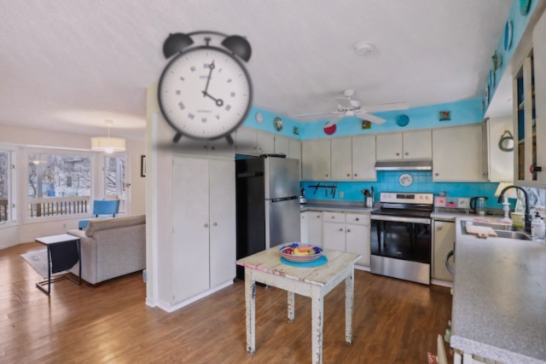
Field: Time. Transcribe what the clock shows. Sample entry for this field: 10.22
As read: 4.02
